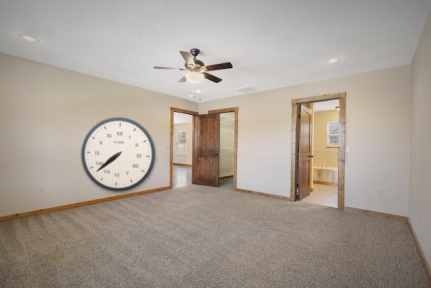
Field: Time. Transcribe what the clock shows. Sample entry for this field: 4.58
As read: 7.38
